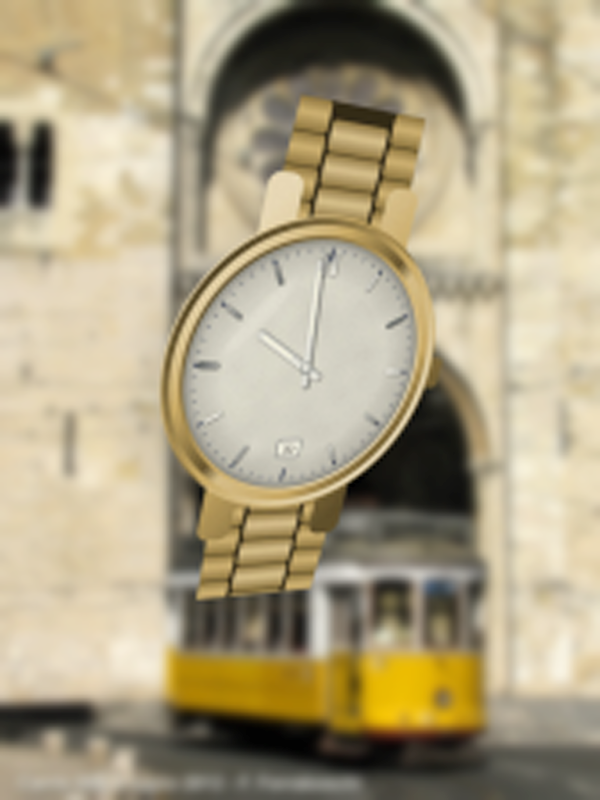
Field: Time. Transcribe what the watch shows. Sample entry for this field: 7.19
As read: 9.59
